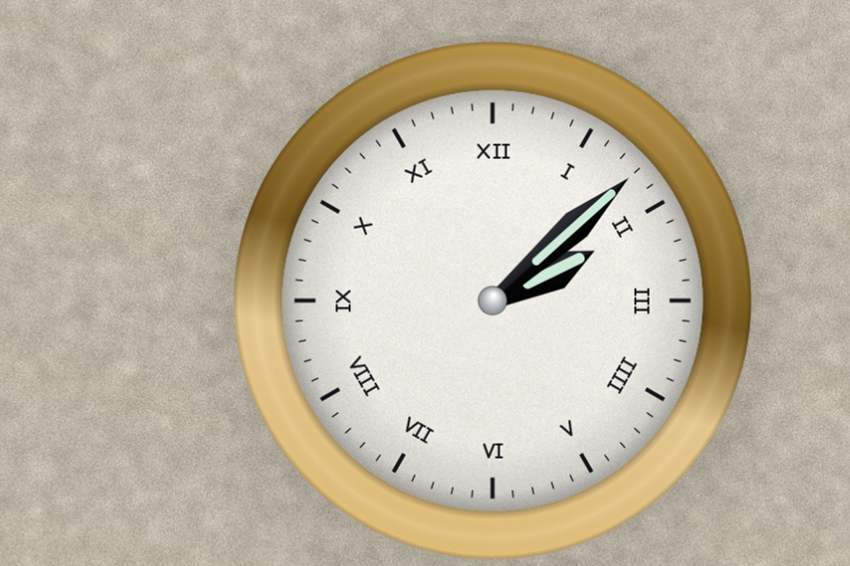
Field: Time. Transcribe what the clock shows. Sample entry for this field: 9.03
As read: 2.08
